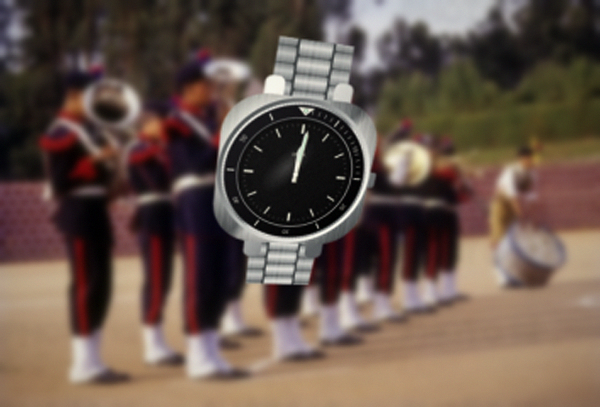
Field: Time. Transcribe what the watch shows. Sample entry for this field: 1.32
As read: 12.01
